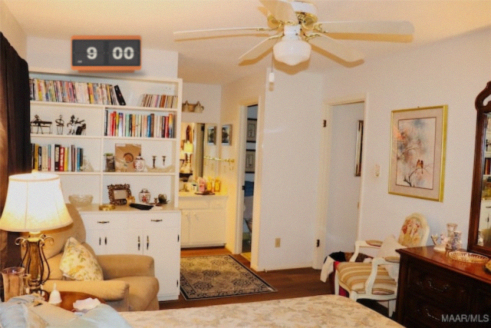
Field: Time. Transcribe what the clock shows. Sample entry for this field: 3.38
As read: 9.00
